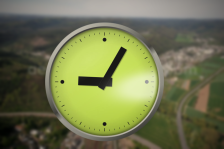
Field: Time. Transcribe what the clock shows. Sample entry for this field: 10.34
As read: 9.05
